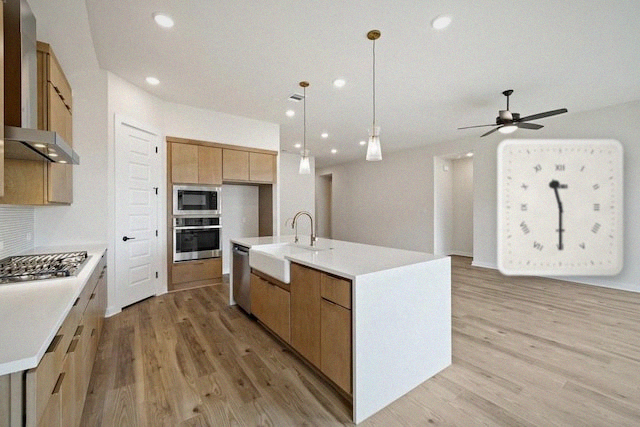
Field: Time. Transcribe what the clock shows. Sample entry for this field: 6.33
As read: 11.30
